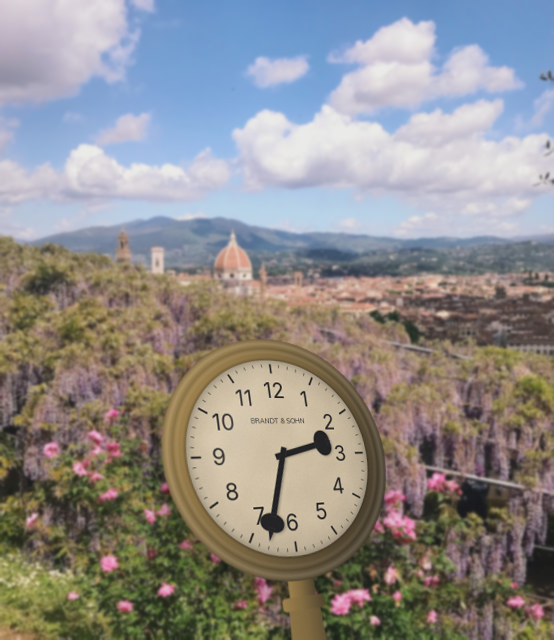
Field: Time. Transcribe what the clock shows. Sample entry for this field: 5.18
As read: 2.33
